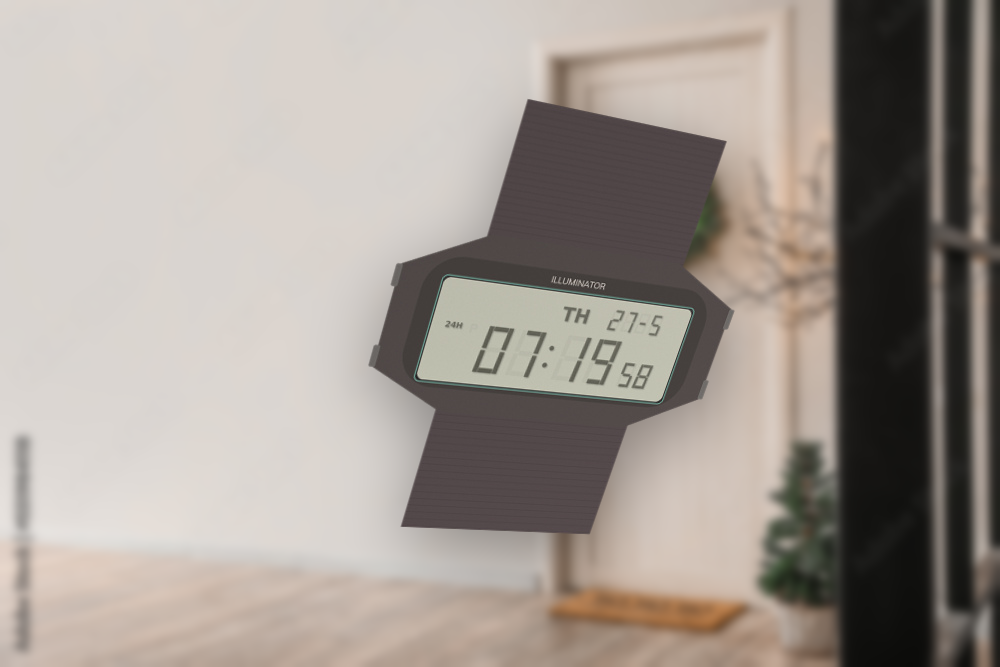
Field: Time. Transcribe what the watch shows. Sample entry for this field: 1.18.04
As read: 7.19.58
